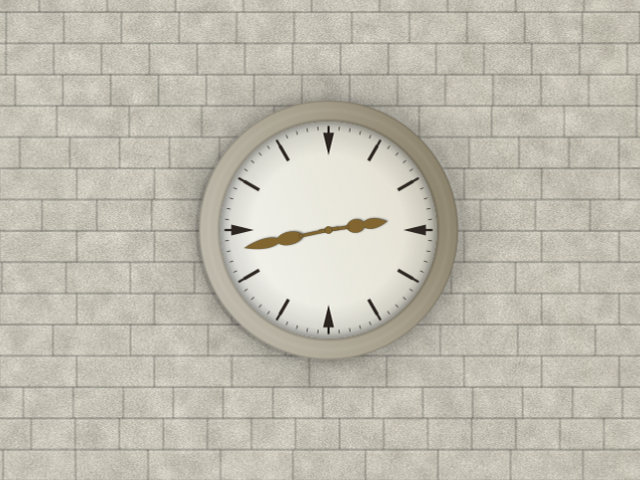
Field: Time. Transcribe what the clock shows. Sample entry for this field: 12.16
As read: 2.43
